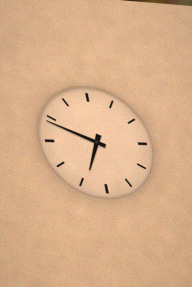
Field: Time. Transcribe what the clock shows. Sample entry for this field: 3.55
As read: 6.49
